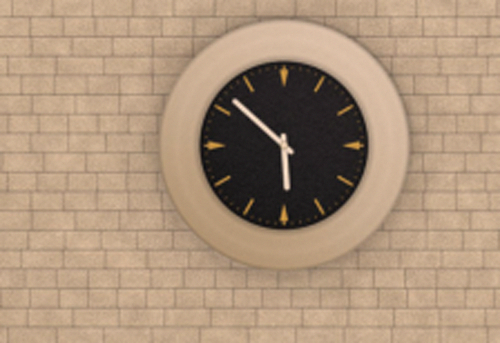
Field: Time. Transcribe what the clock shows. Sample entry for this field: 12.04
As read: 5.52
